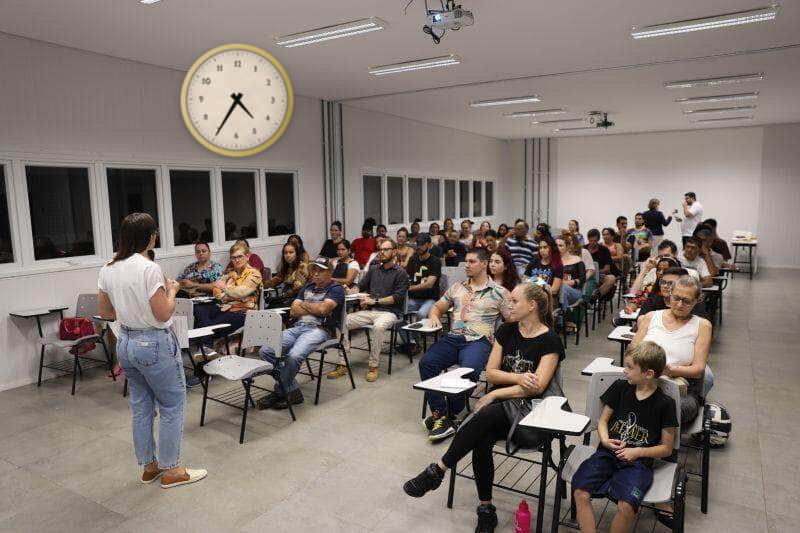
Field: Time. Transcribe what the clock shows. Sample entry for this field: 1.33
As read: 4.35
